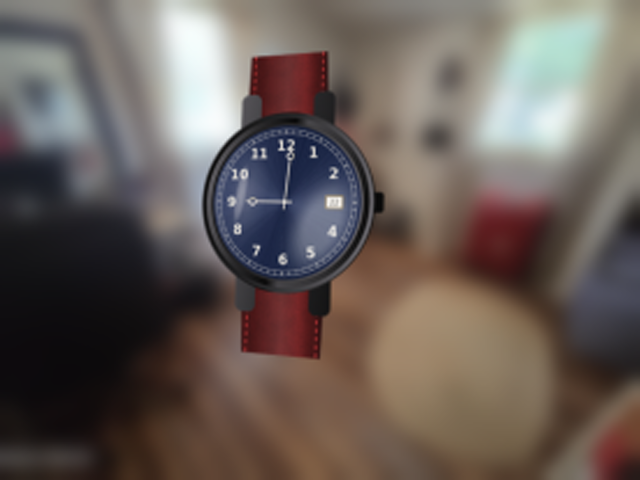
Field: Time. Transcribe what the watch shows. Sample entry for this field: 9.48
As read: 9.01
